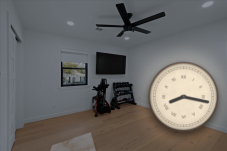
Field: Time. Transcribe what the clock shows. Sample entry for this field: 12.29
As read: 8.17
